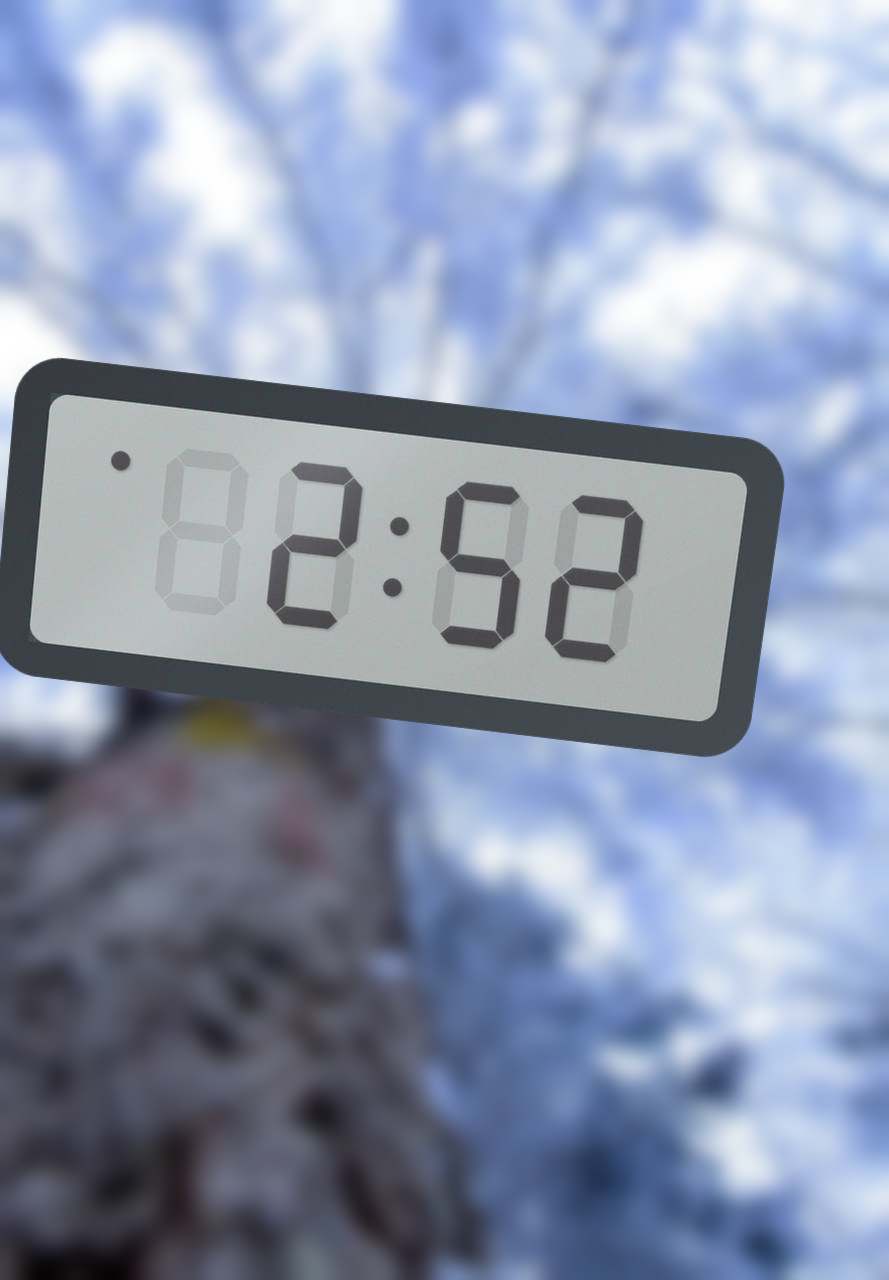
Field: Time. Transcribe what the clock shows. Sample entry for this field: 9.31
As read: 2.52
